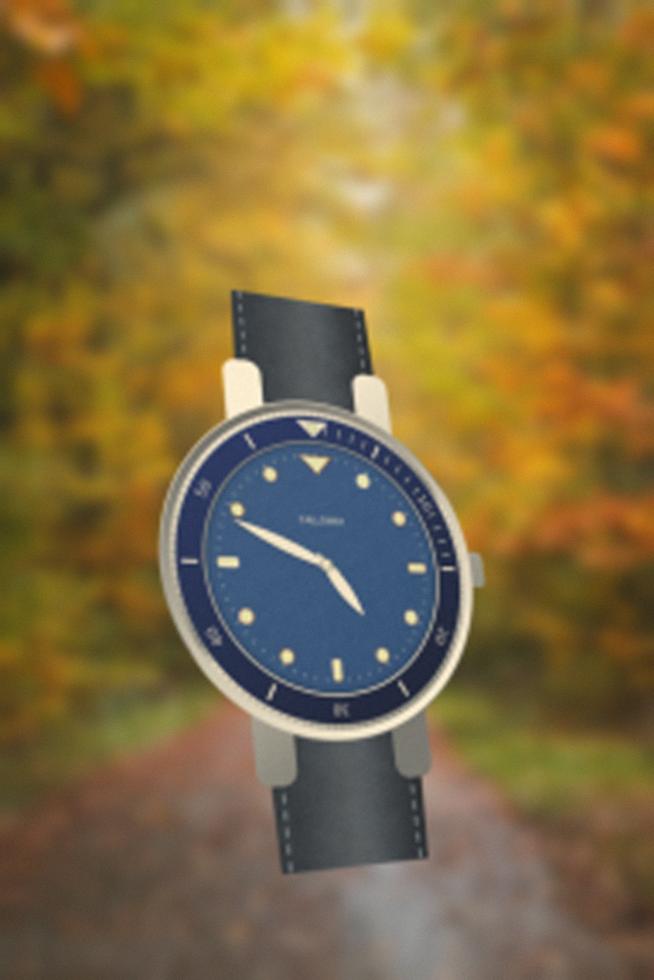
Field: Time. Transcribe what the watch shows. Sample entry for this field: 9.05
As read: 4.49
